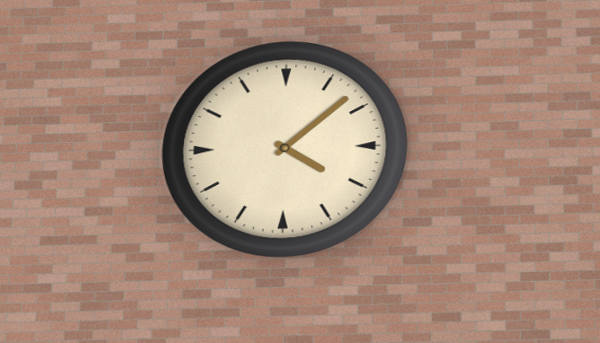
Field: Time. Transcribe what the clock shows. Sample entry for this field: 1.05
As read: 4.08
